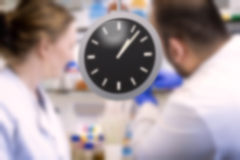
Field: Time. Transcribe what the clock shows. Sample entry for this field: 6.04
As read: 1.07
